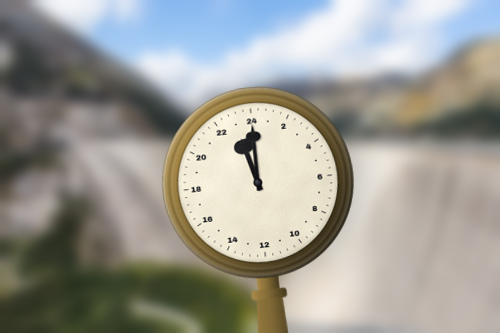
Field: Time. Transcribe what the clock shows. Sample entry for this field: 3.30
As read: 23.00
